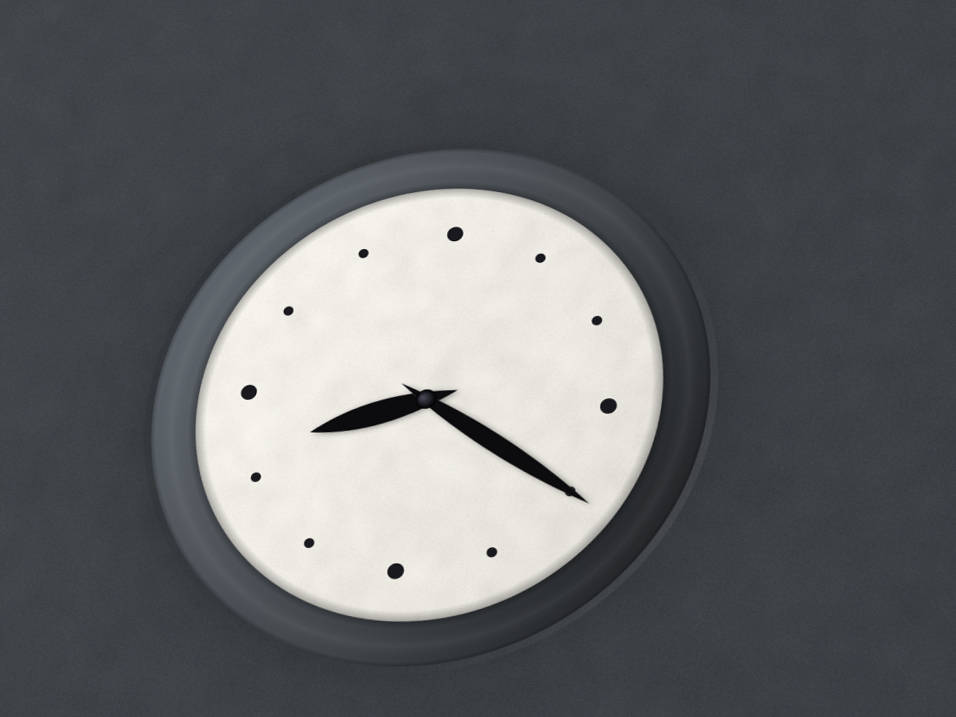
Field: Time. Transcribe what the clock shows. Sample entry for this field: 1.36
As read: 8.20
